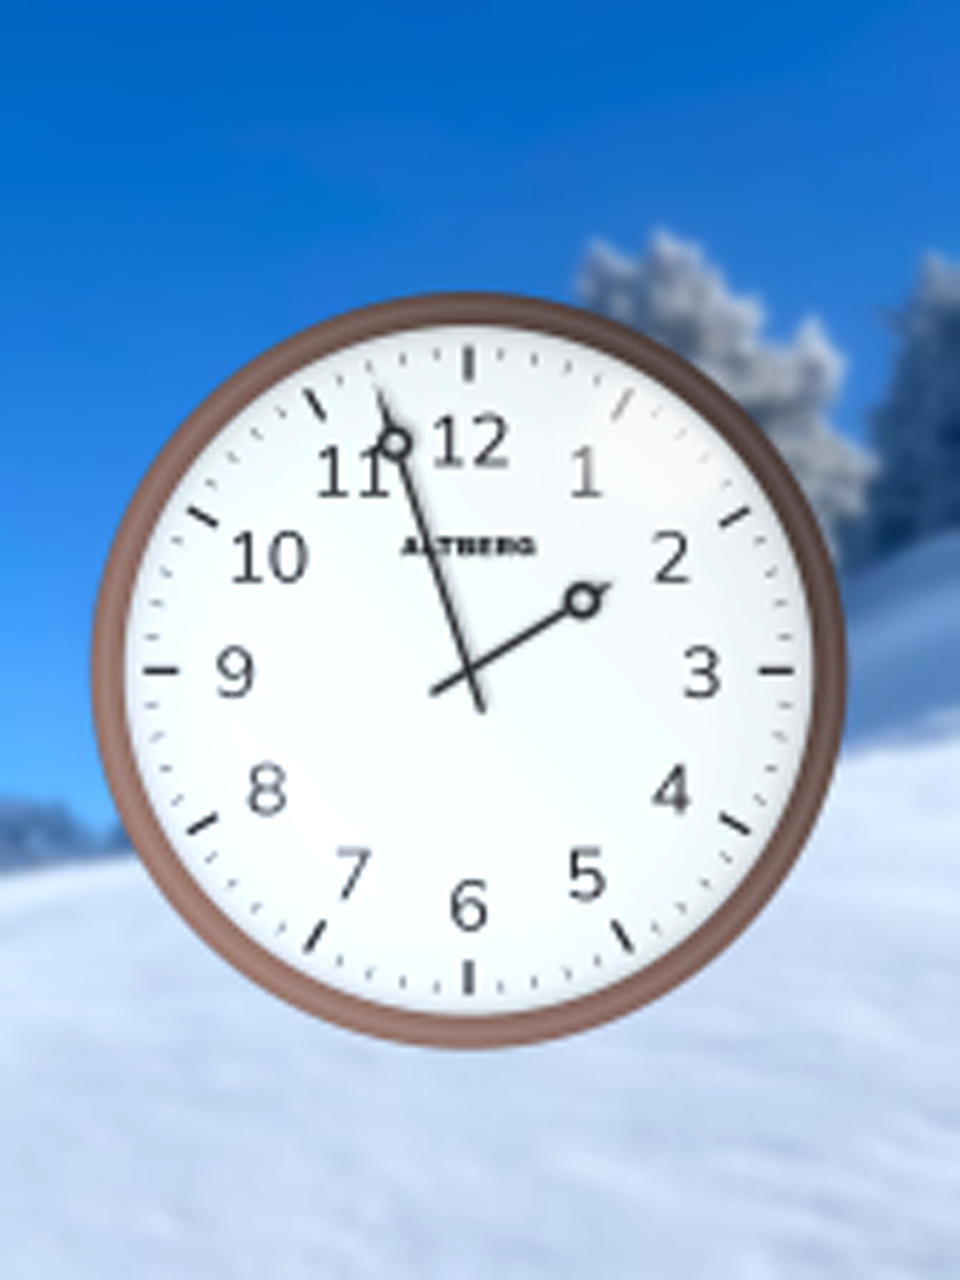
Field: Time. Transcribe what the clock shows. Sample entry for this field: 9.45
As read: 1.57
